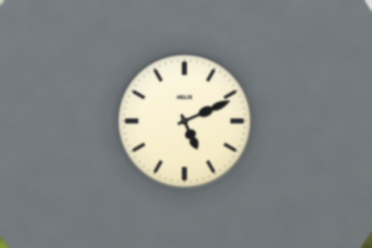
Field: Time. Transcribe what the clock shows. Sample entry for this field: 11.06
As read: 5.11
